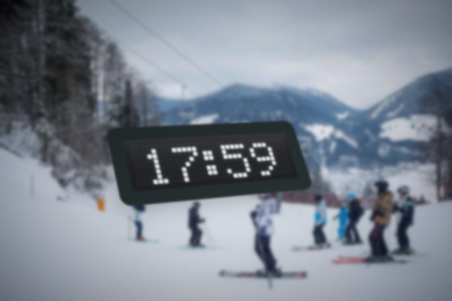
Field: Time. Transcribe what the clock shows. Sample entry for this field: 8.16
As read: 17.59
